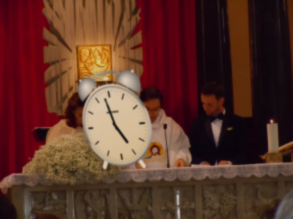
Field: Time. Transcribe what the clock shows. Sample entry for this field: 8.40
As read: 4.58
